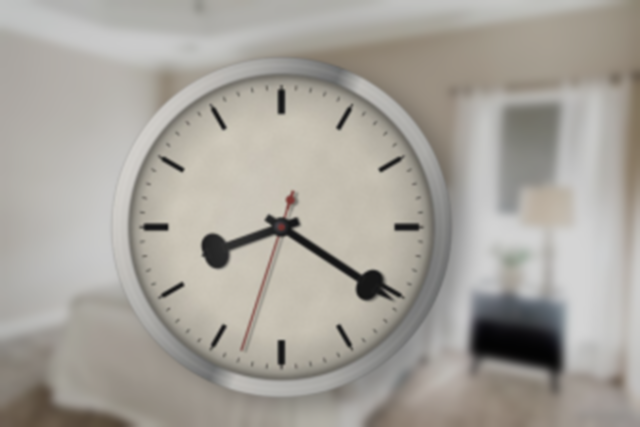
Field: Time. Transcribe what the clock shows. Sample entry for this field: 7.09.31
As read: 8.20.33
